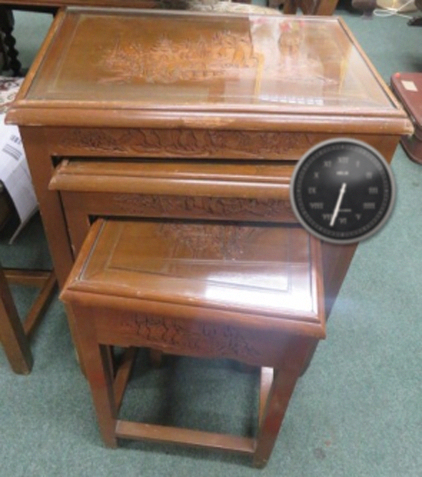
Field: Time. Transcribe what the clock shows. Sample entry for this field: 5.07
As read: 6.33
